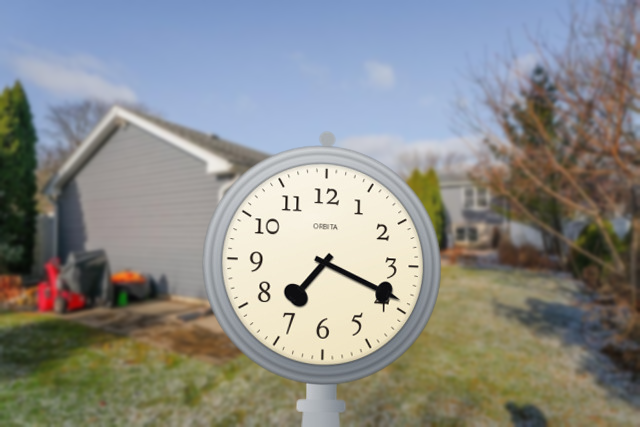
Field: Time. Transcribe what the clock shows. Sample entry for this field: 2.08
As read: 7.19
